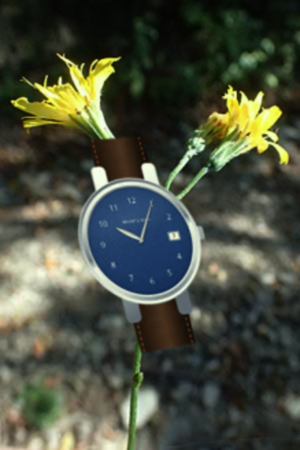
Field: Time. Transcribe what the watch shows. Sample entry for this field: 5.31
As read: 10.05
